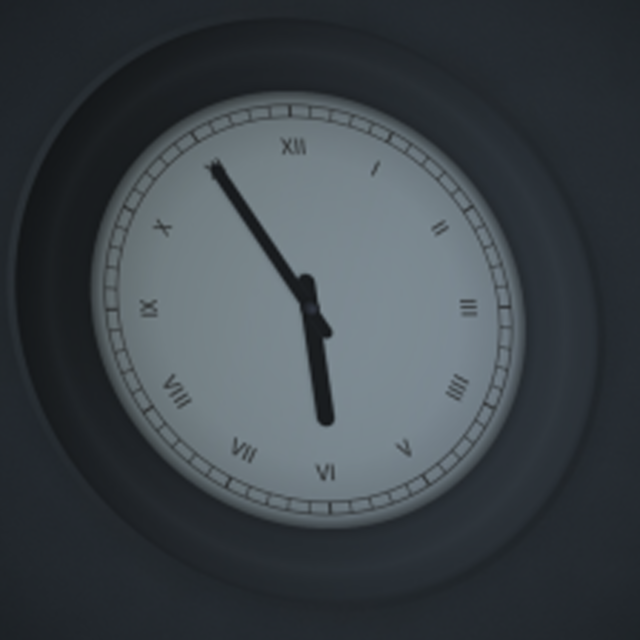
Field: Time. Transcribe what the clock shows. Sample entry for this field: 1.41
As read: 5.55
